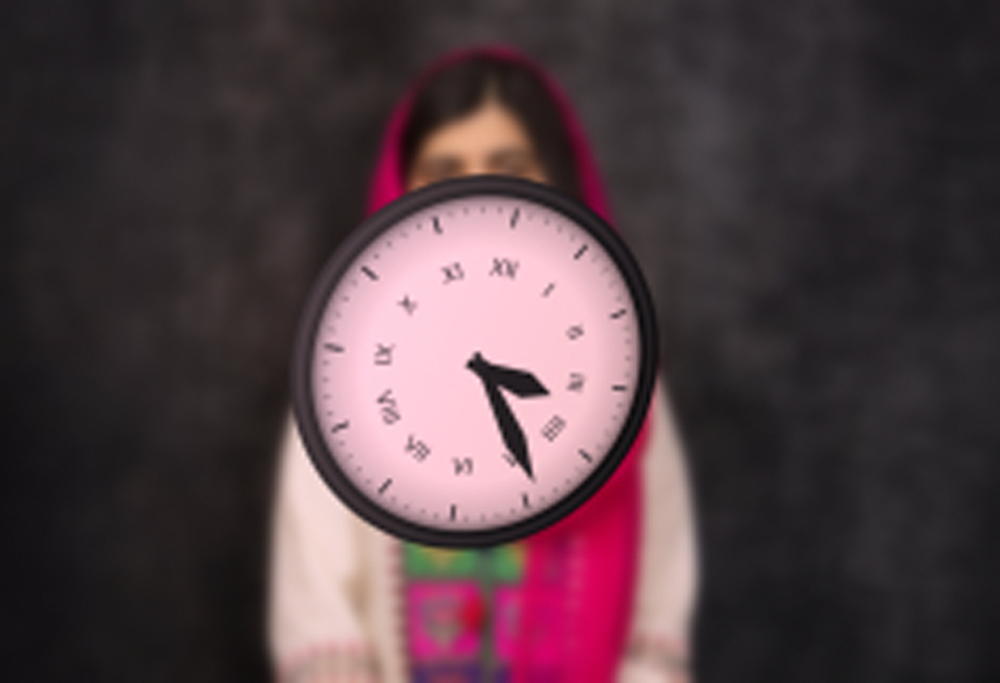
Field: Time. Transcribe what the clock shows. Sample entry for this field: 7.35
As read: 3.24
